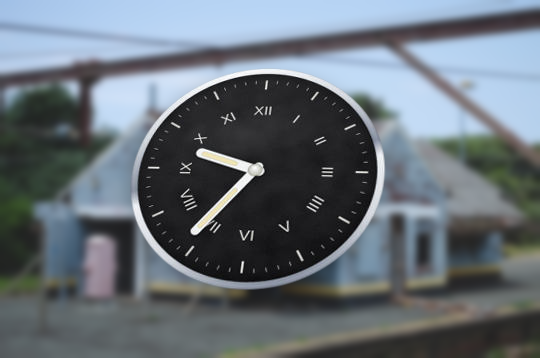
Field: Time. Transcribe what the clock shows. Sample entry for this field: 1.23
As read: 9.36
